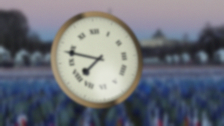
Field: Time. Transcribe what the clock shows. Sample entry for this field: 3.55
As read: 7.48
